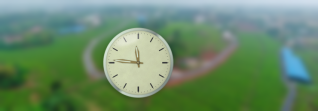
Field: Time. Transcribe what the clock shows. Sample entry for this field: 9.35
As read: 11.46
